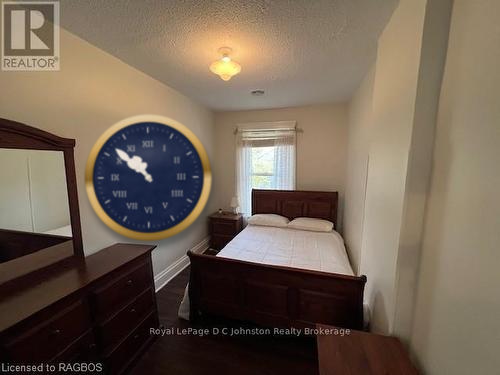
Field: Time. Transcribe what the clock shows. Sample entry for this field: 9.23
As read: 10.52
